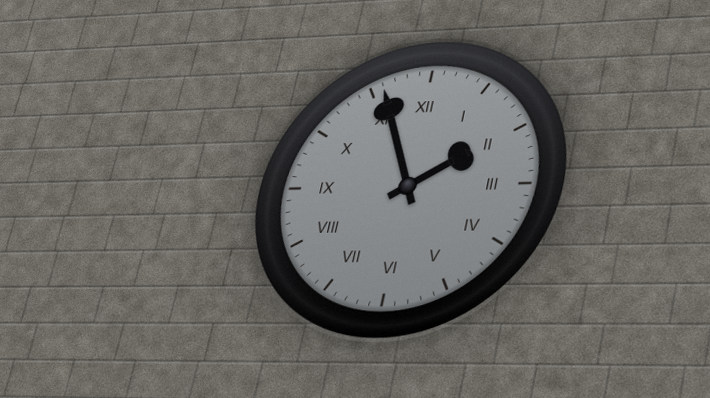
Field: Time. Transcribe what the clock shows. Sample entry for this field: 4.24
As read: 1.56
